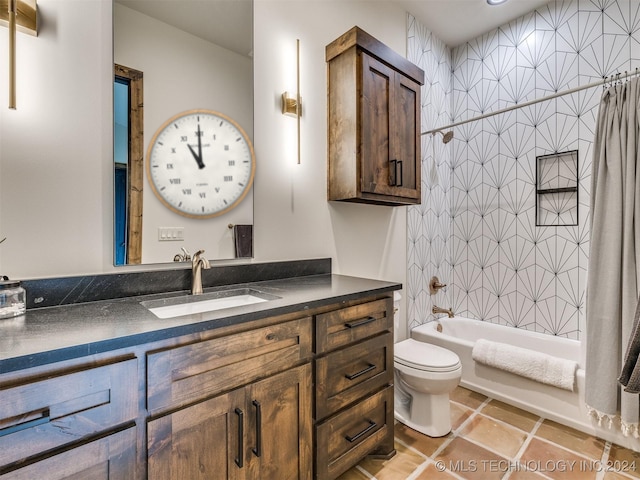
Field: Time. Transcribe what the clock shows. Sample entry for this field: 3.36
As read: 11.00
